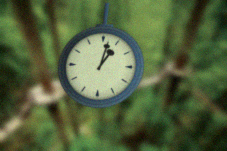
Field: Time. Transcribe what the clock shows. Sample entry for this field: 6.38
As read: 1.02
